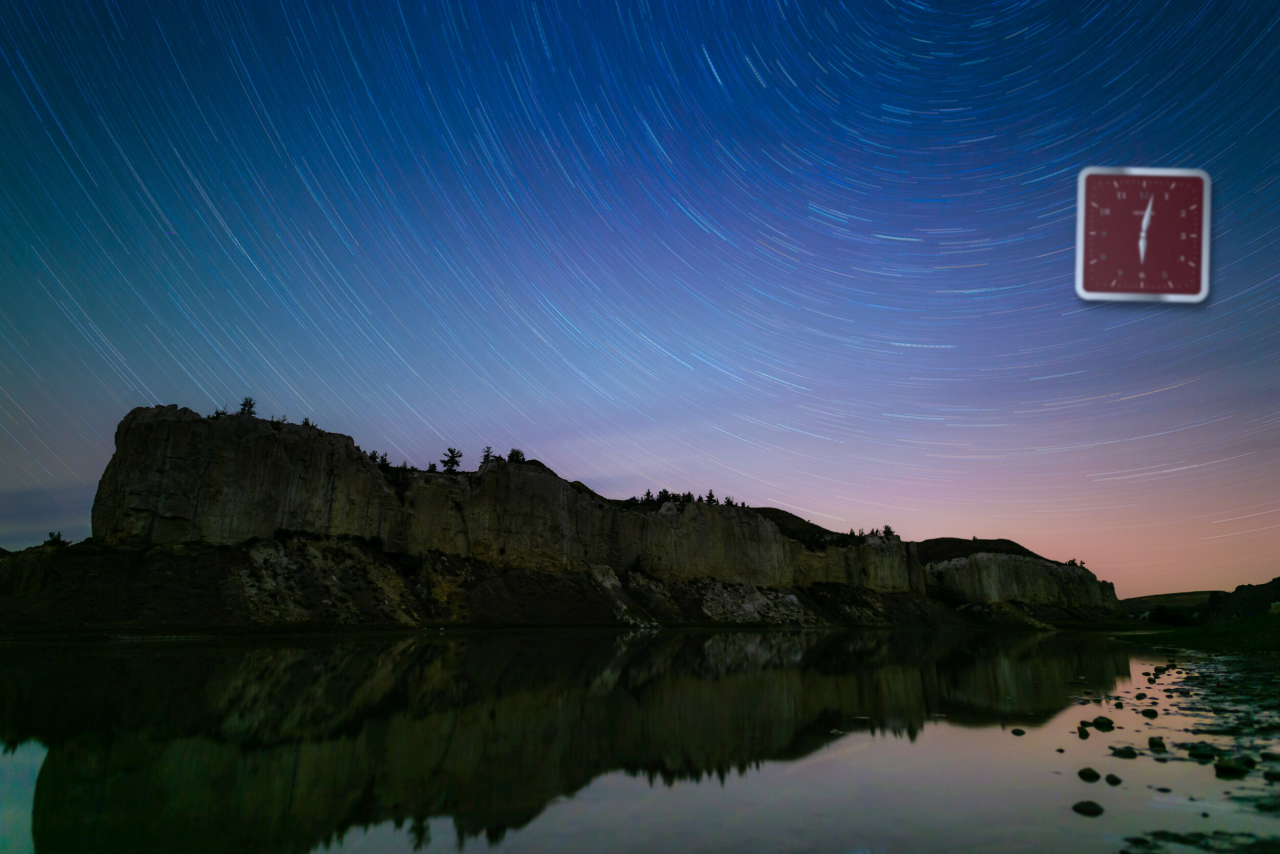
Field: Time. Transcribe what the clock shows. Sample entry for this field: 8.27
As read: 6.02
